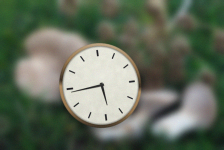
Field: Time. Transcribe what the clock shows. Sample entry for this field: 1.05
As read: 5.44
